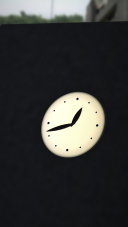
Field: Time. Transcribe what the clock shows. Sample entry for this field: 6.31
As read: 12.42
